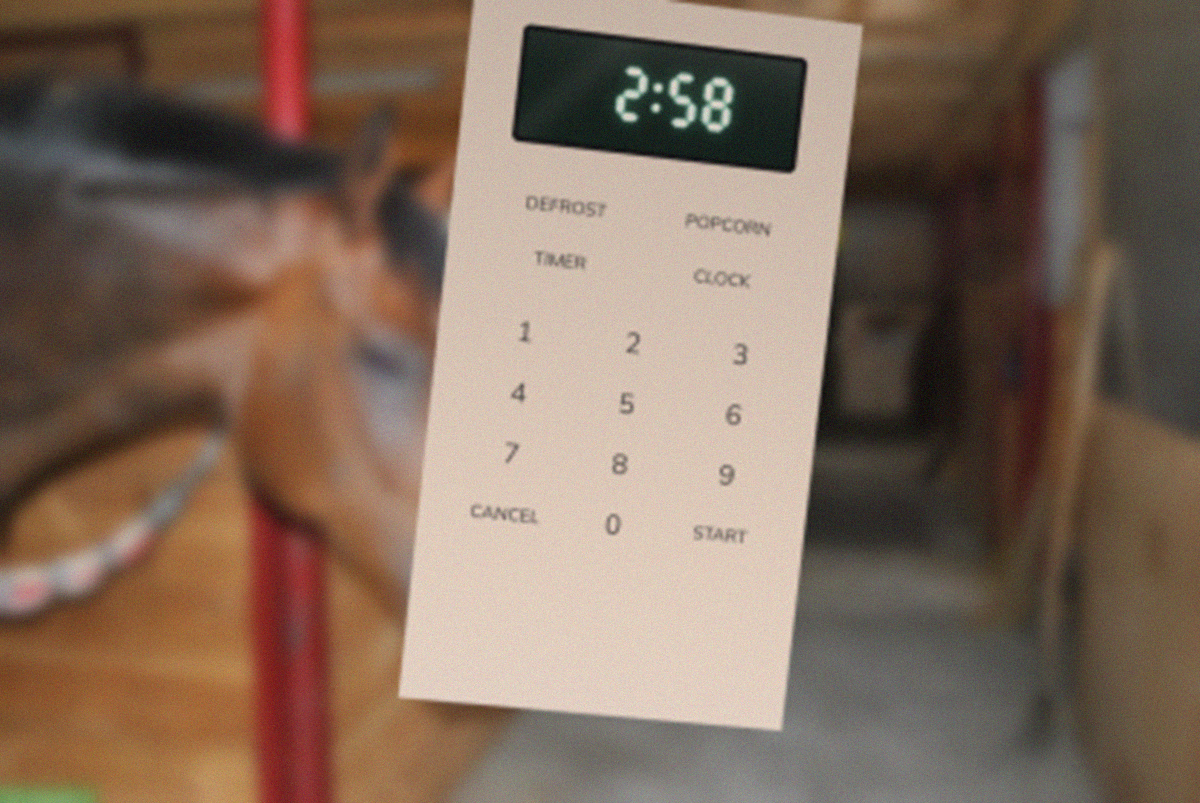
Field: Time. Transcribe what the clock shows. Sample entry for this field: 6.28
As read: 2.58
